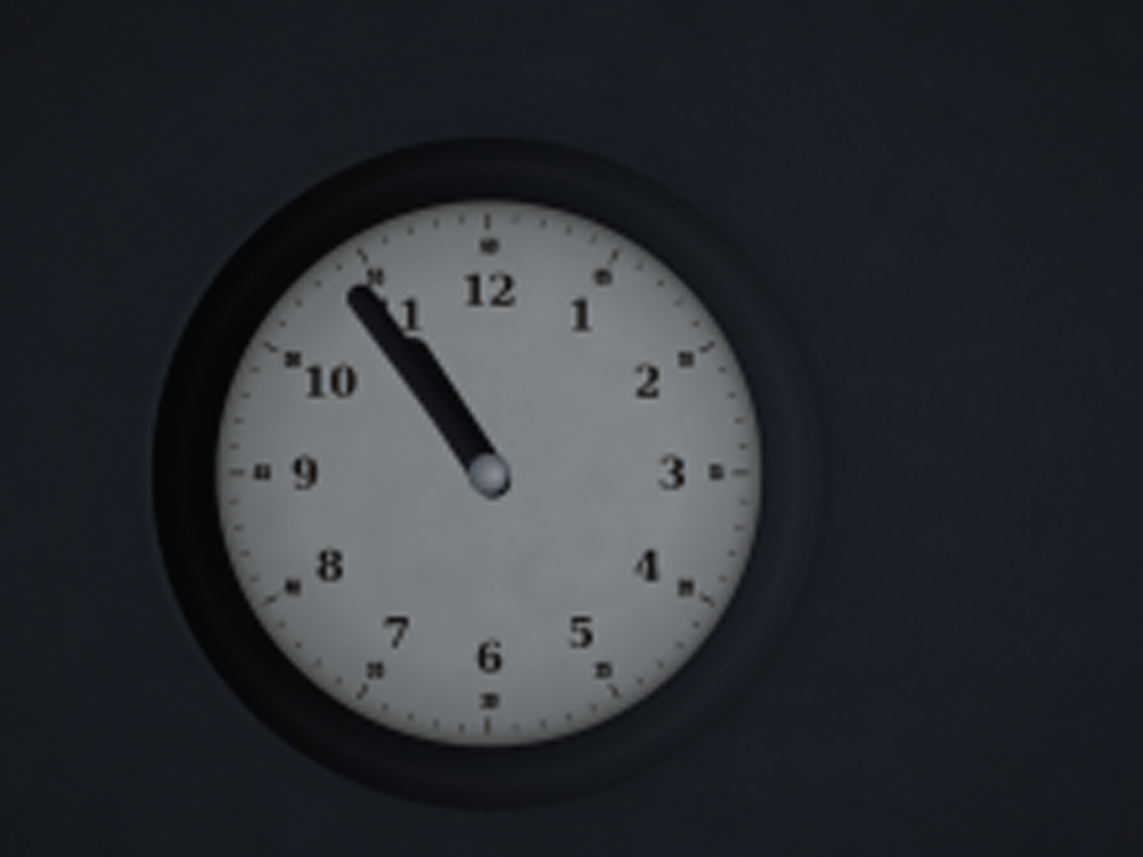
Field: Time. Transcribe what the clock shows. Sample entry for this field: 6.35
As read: 10.54
